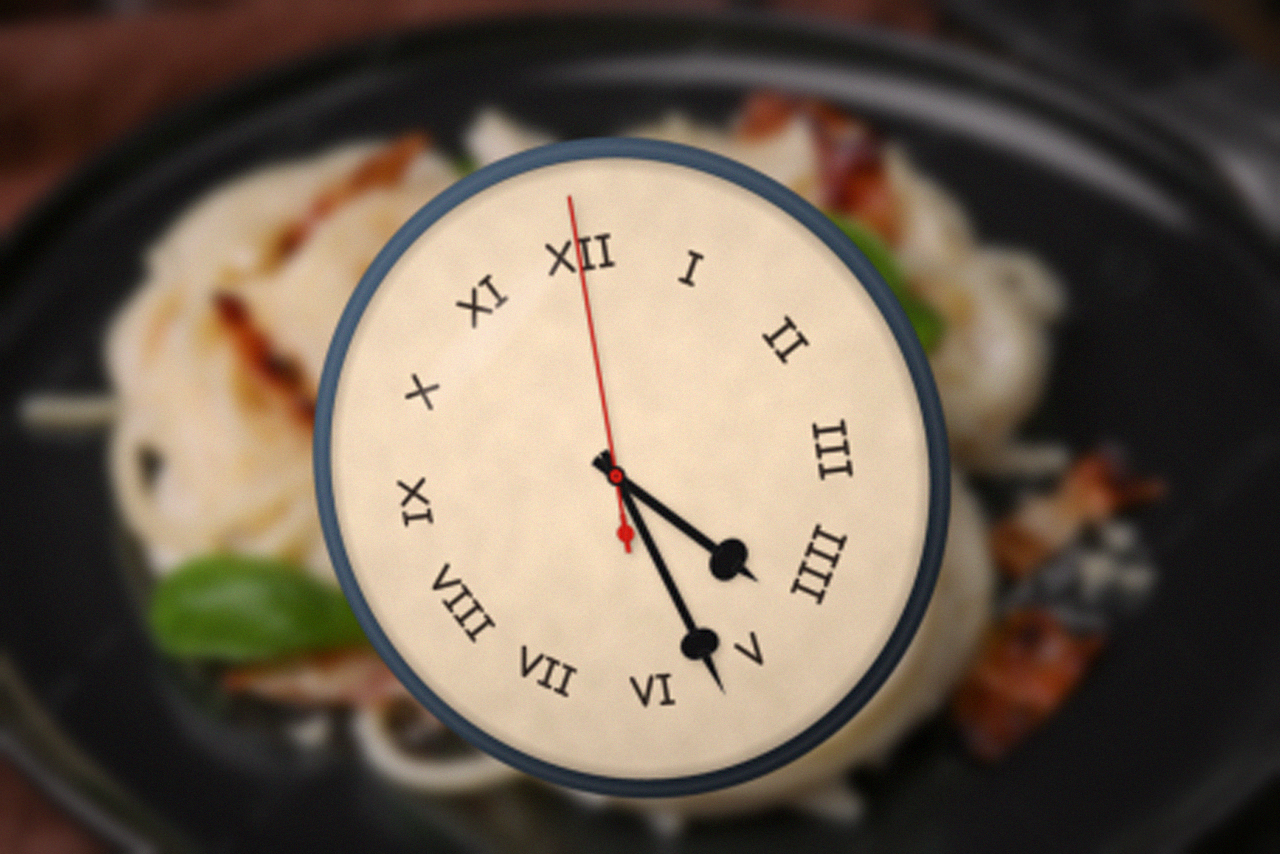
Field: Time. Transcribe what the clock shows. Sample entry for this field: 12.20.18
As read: 4.27.00
